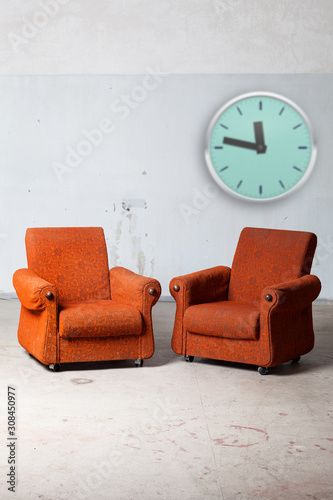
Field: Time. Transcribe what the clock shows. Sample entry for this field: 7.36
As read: 11.47
